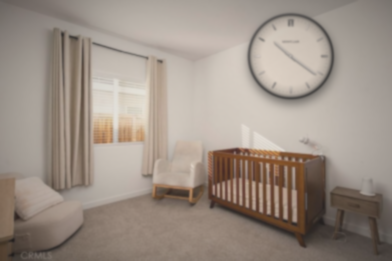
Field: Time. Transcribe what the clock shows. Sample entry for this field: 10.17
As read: 10.21
